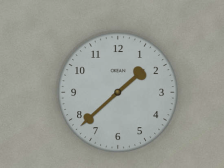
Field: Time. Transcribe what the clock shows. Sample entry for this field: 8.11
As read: 1.38
